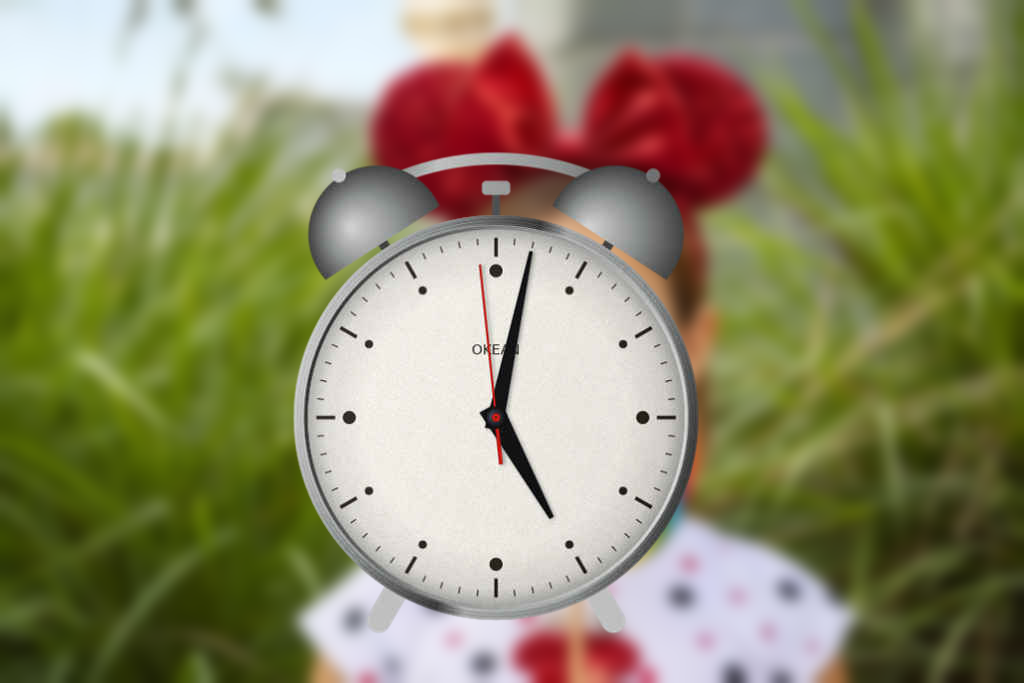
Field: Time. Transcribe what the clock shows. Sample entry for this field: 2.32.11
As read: 5.01.59
